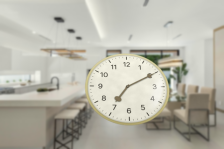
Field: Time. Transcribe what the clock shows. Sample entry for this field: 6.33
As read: 7.10
